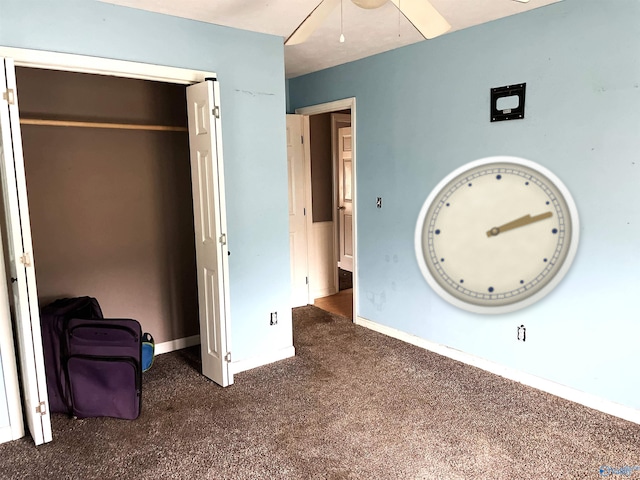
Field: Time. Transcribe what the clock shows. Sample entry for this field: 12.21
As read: 2.12
